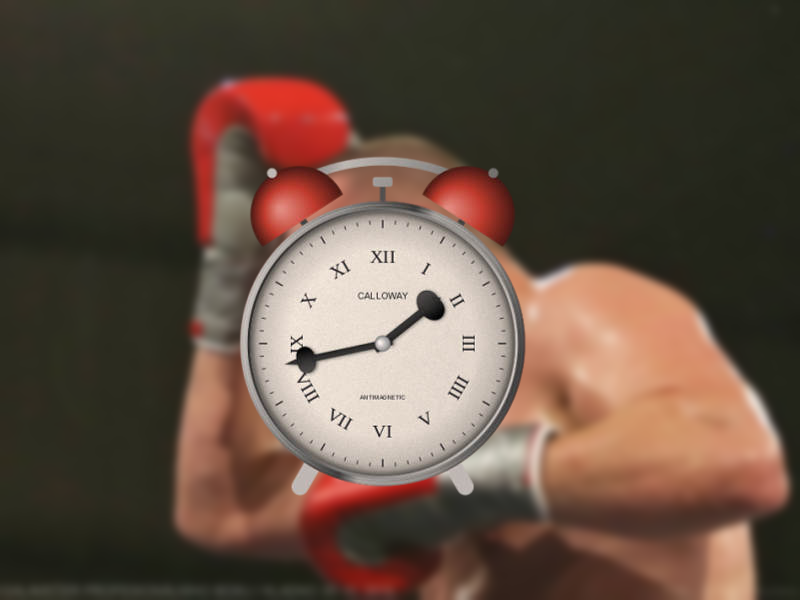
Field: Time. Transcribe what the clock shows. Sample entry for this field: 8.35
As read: 1.43
